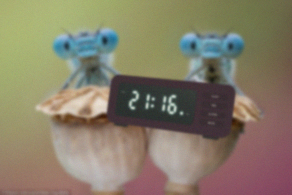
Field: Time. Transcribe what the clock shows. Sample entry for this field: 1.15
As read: 21.16
